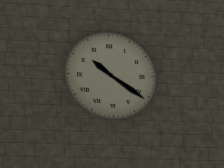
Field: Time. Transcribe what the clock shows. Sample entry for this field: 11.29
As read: 10.21
